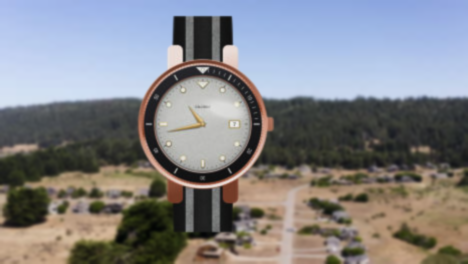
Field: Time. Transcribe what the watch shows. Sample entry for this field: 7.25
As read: 10.43
